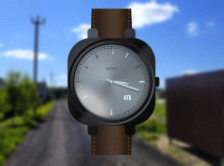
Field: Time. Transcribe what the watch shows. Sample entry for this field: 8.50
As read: 3.18
